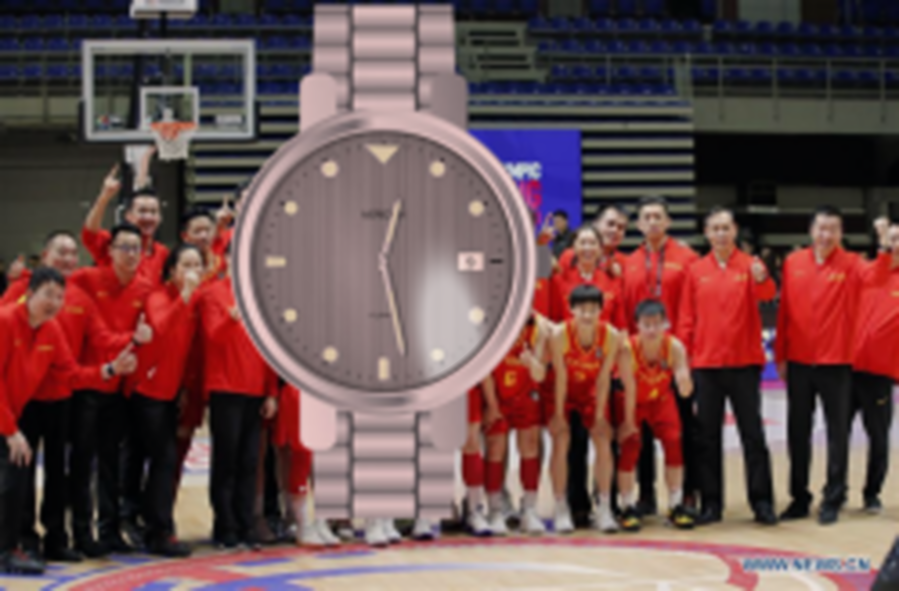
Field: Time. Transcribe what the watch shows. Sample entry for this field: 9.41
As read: 12.28
